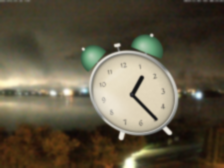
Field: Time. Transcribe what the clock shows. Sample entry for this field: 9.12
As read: 1.25
